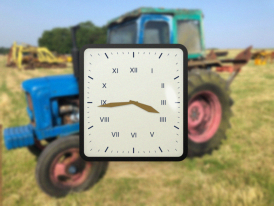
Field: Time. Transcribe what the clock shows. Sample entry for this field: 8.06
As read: 3.44
